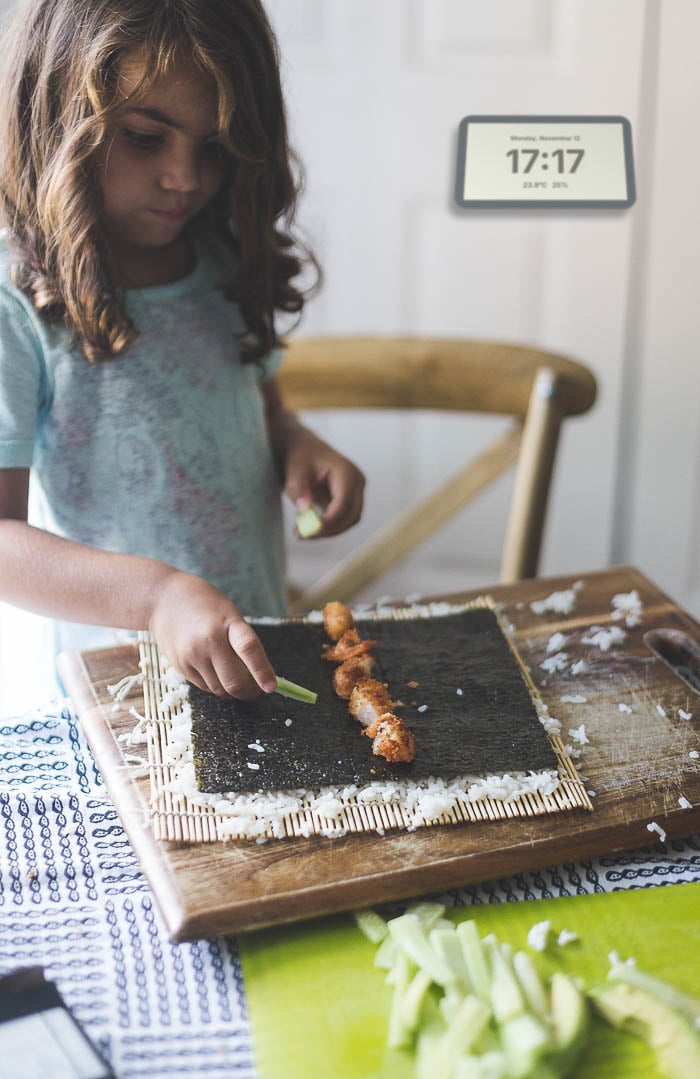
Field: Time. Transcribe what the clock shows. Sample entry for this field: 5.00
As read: 17.17
